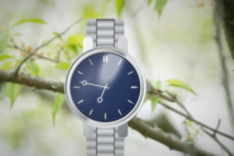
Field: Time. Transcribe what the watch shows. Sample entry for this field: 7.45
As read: 6.47
